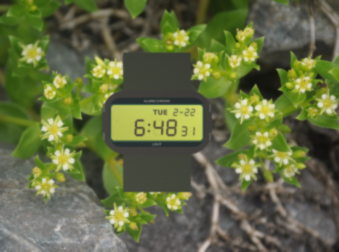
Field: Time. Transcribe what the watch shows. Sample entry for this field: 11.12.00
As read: 6.48.31
